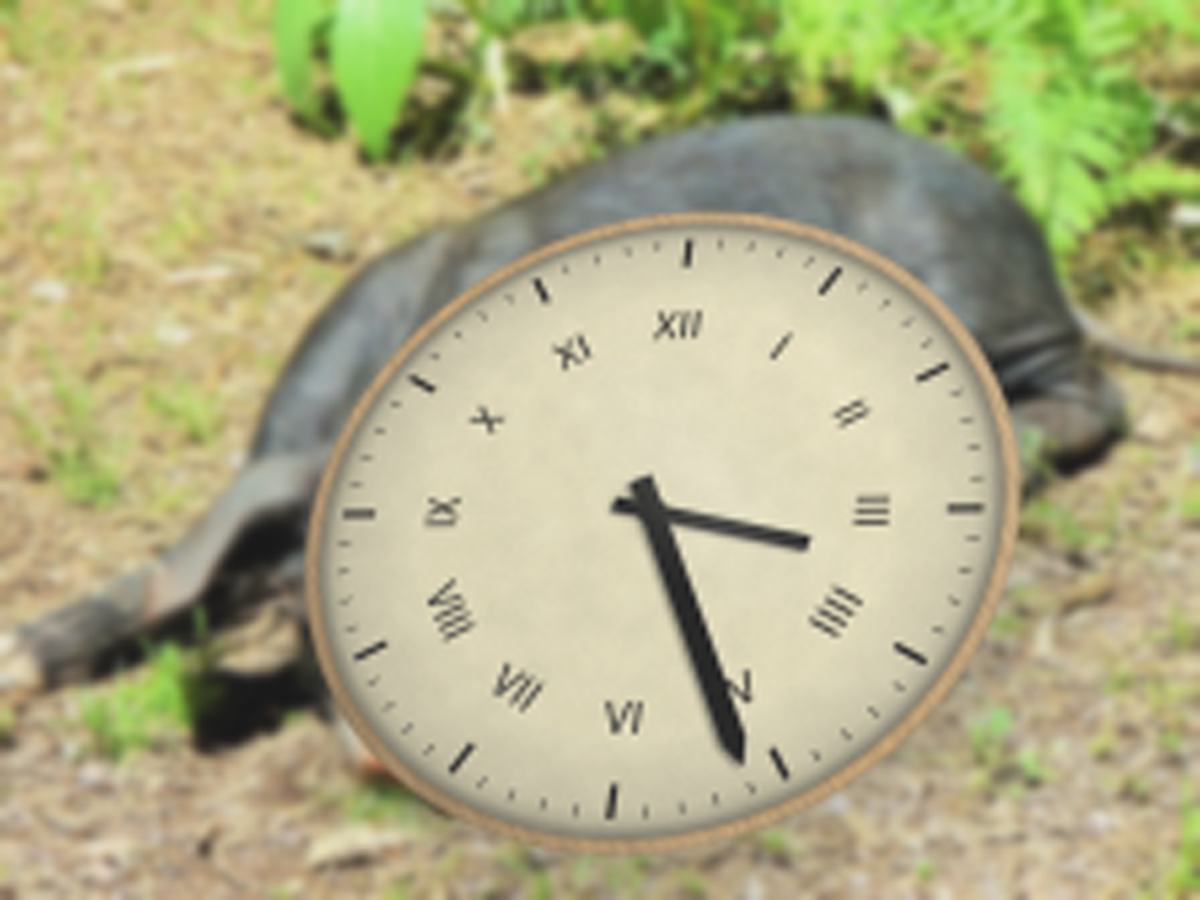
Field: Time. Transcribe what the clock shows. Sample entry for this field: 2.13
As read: 3.26
